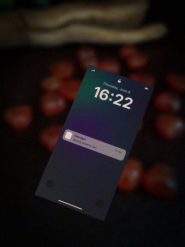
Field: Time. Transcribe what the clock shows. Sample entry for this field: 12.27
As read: 16.22
